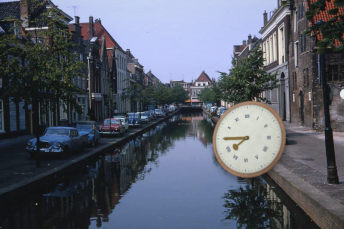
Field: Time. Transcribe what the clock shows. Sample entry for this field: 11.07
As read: 7.45
